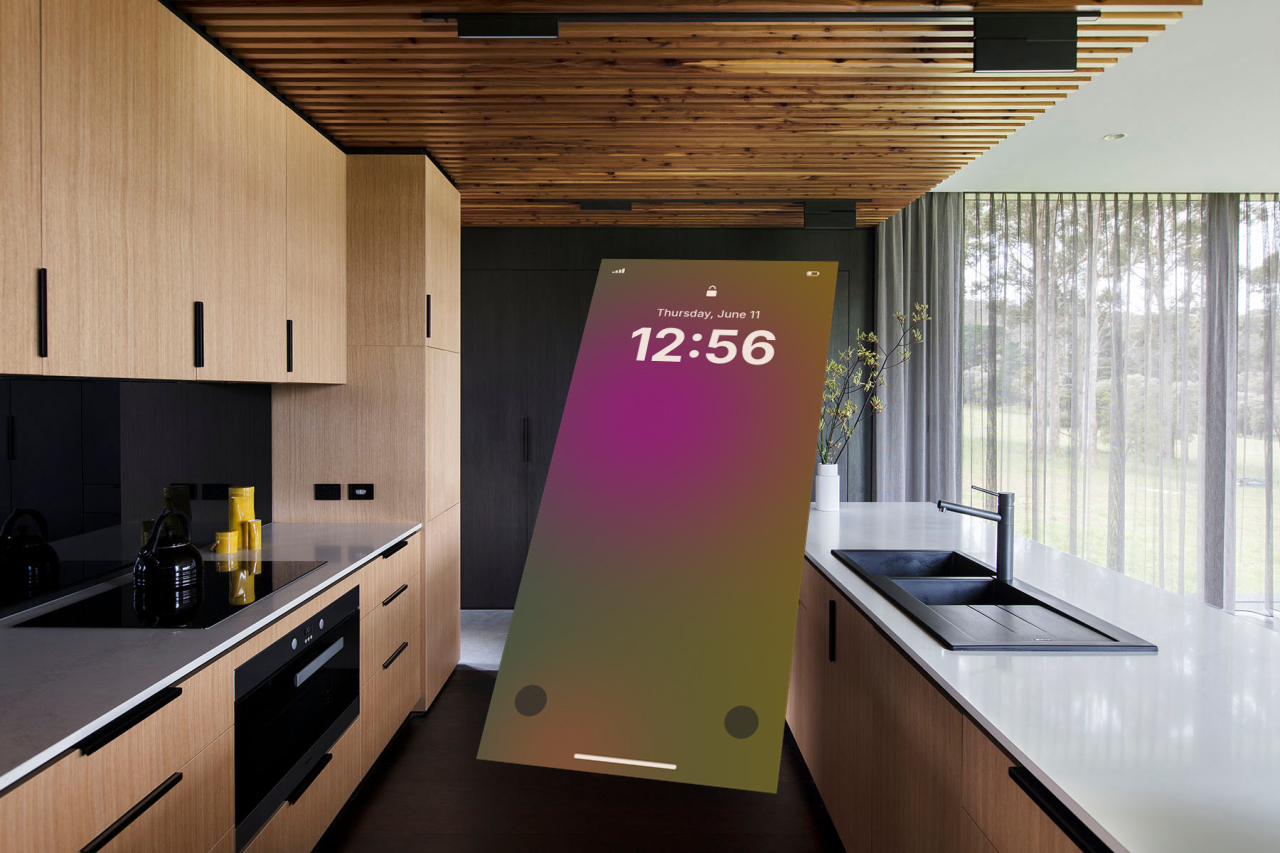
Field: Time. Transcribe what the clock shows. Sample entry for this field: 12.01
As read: 12.56
